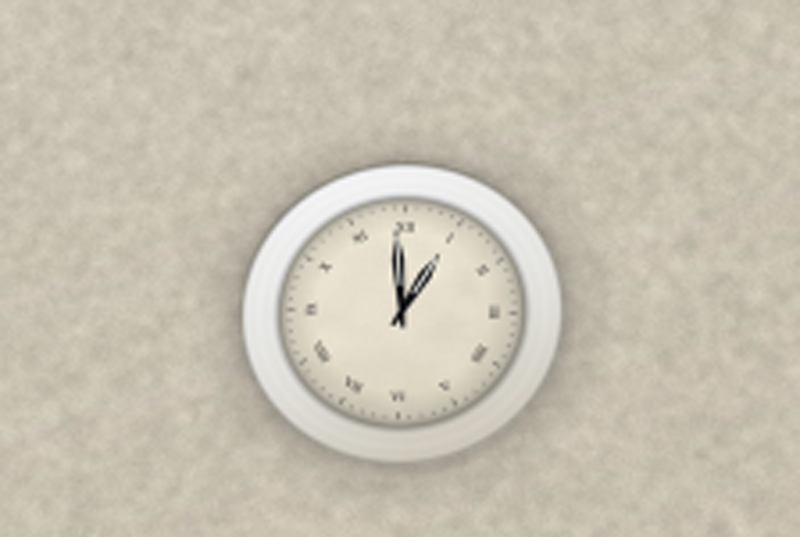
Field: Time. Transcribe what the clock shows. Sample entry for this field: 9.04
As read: 12.59
